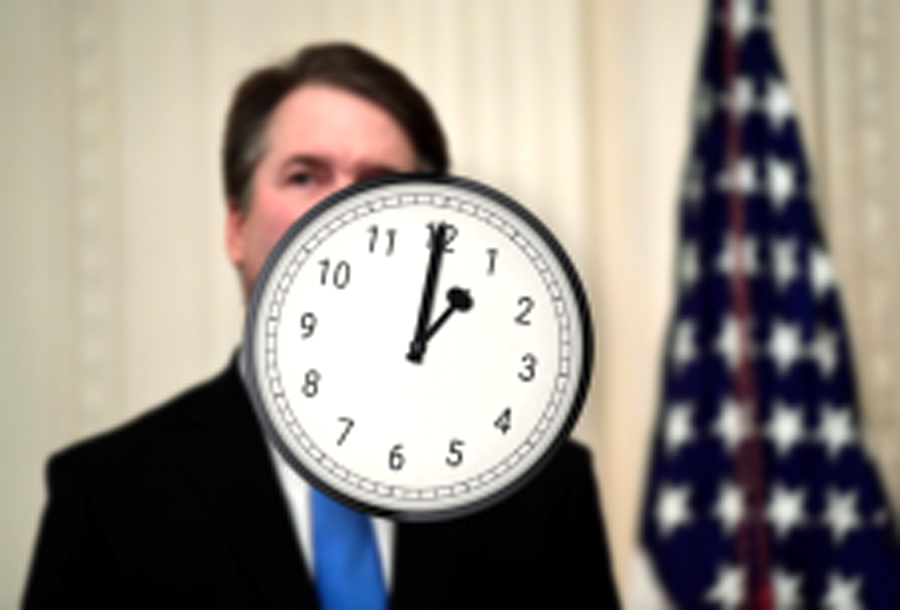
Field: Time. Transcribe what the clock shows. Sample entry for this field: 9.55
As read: 1.00
